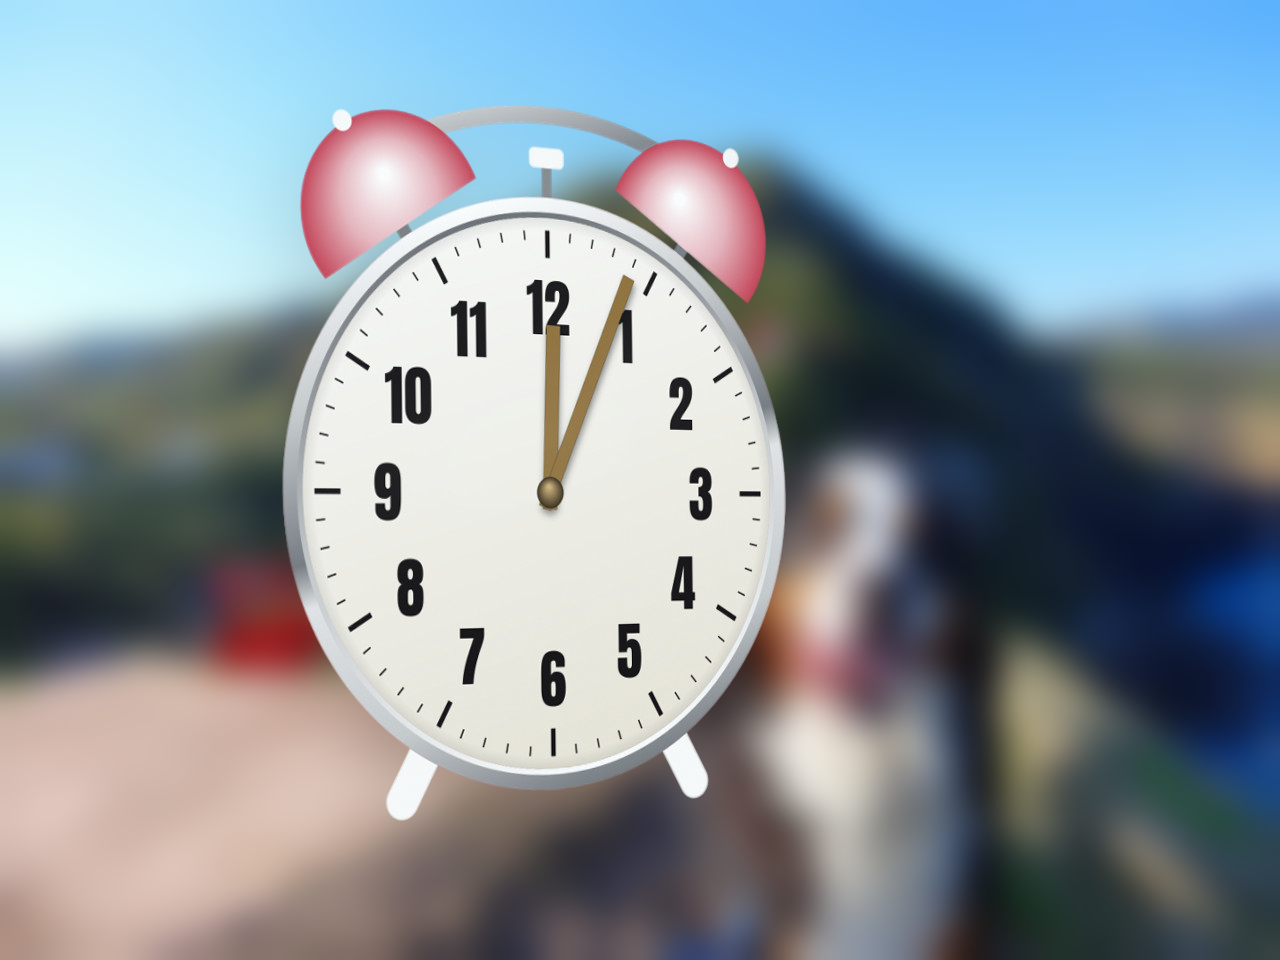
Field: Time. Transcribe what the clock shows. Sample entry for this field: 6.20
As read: 12.04
